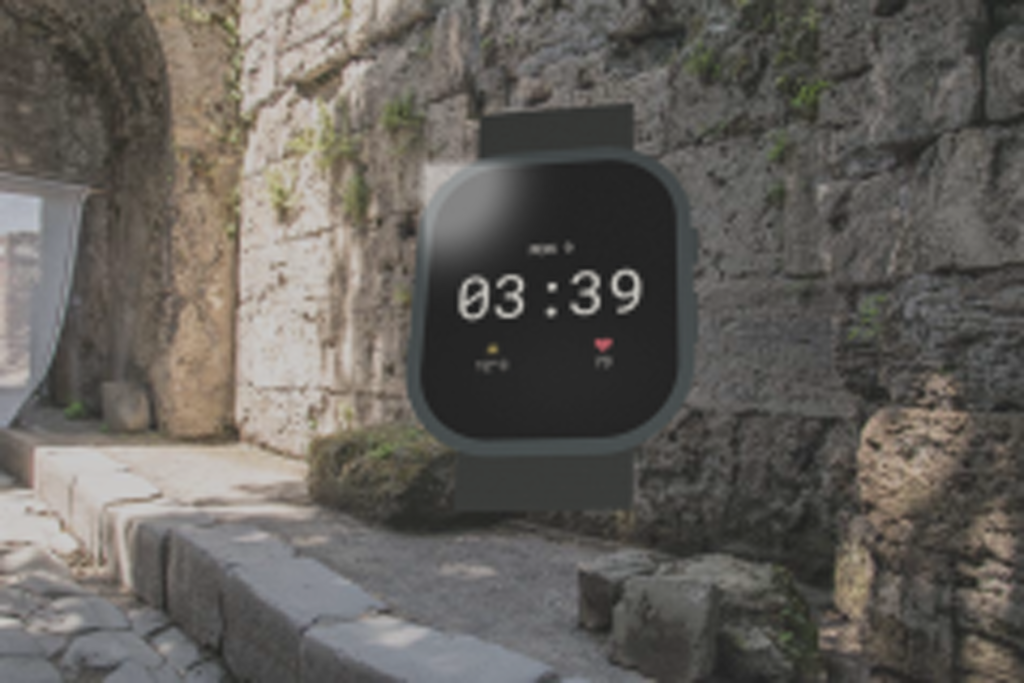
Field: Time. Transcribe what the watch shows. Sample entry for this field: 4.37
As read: 3.39
